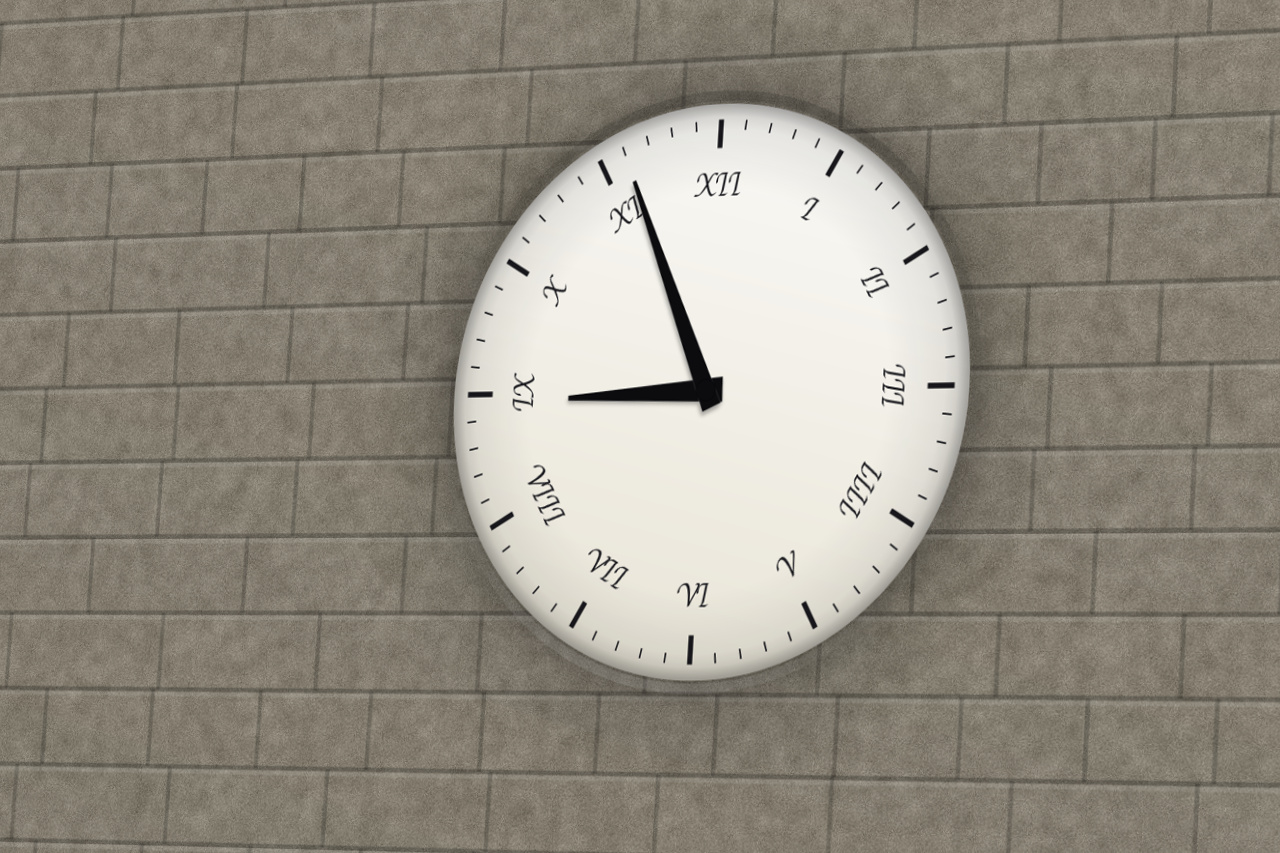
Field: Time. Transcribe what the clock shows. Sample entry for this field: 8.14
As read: 8.56
